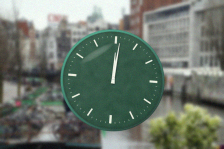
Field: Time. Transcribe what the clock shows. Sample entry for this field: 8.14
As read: 12.01
